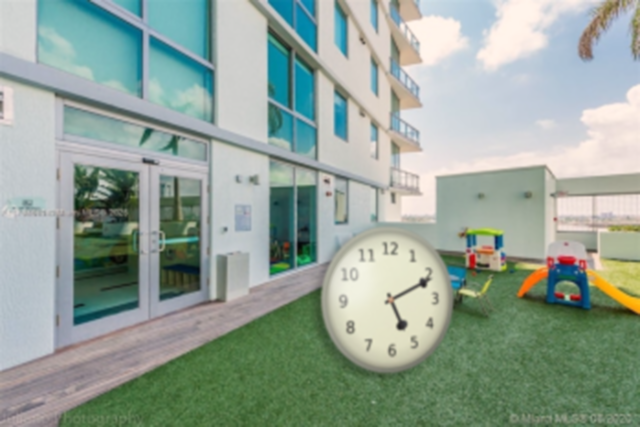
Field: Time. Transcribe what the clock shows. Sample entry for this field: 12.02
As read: 5.11
